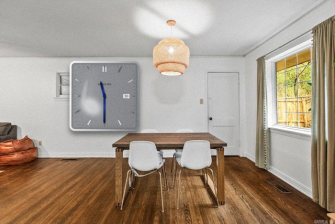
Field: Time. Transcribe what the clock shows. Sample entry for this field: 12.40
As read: 11.30
